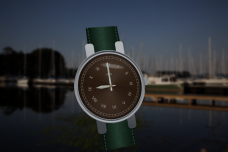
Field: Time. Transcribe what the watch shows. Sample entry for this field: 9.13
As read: 9.00
